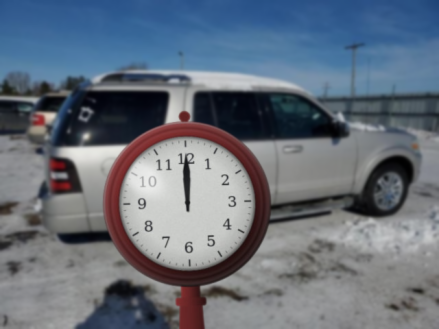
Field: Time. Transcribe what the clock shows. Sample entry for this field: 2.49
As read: 12.00
